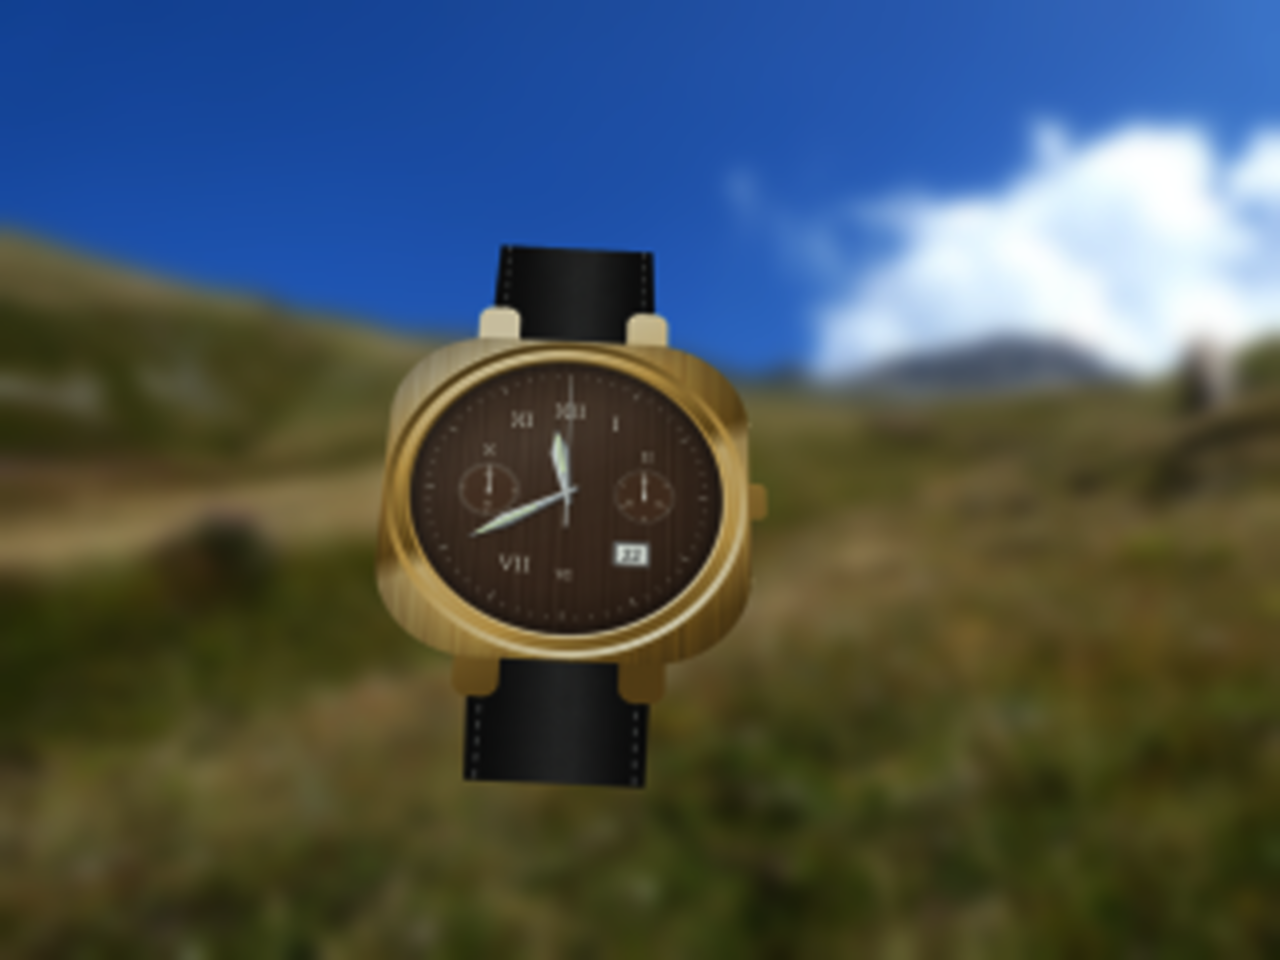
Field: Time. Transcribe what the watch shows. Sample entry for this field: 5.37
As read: 11.40
